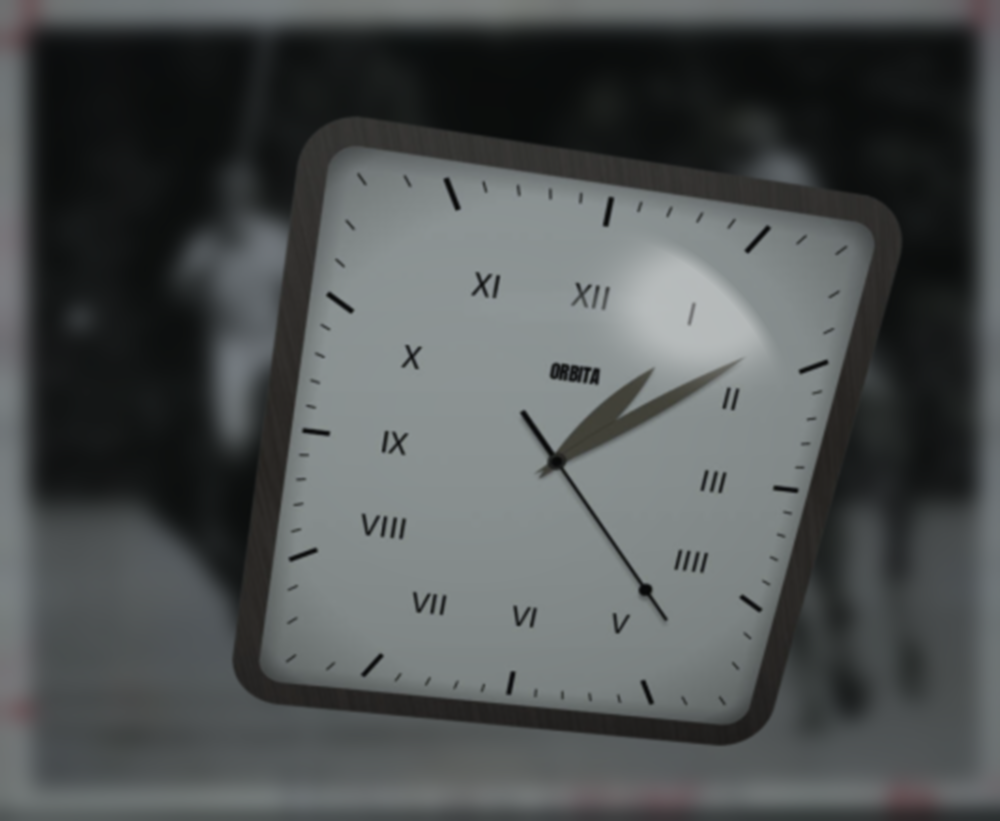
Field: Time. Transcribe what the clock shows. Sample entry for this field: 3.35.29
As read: 1.08.23
